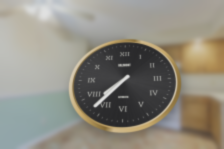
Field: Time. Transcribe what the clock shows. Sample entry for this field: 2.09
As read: 7.37
